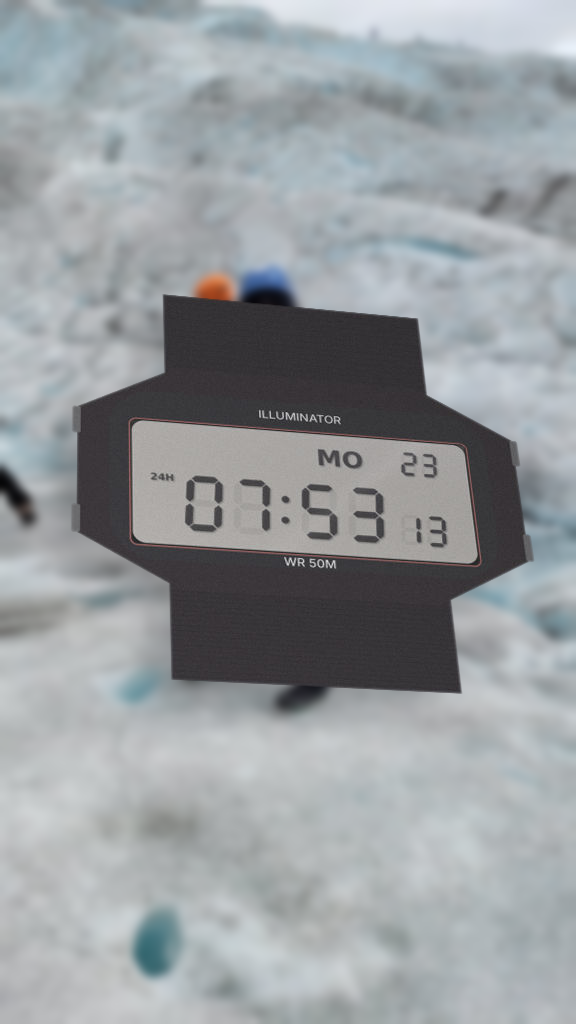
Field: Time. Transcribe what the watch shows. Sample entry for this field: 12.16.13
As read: 7.53.13
